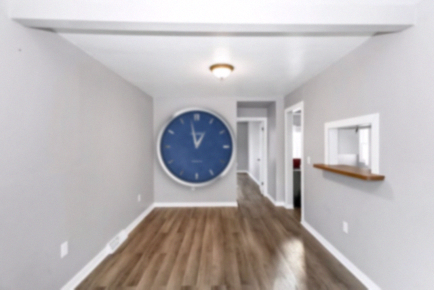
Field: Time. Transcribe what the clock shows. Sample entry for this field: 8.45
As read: 12.58
